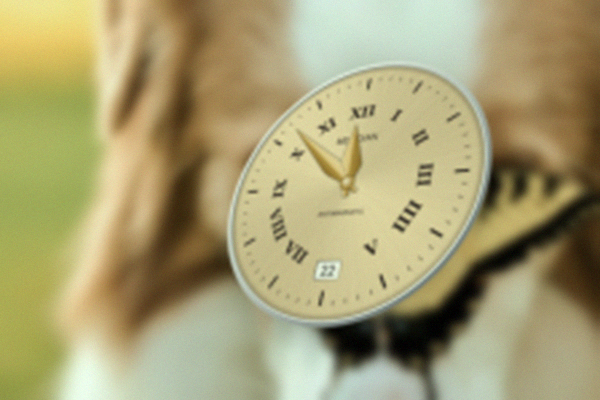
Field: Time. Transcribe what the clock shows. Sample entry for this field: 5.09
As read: 11.52
